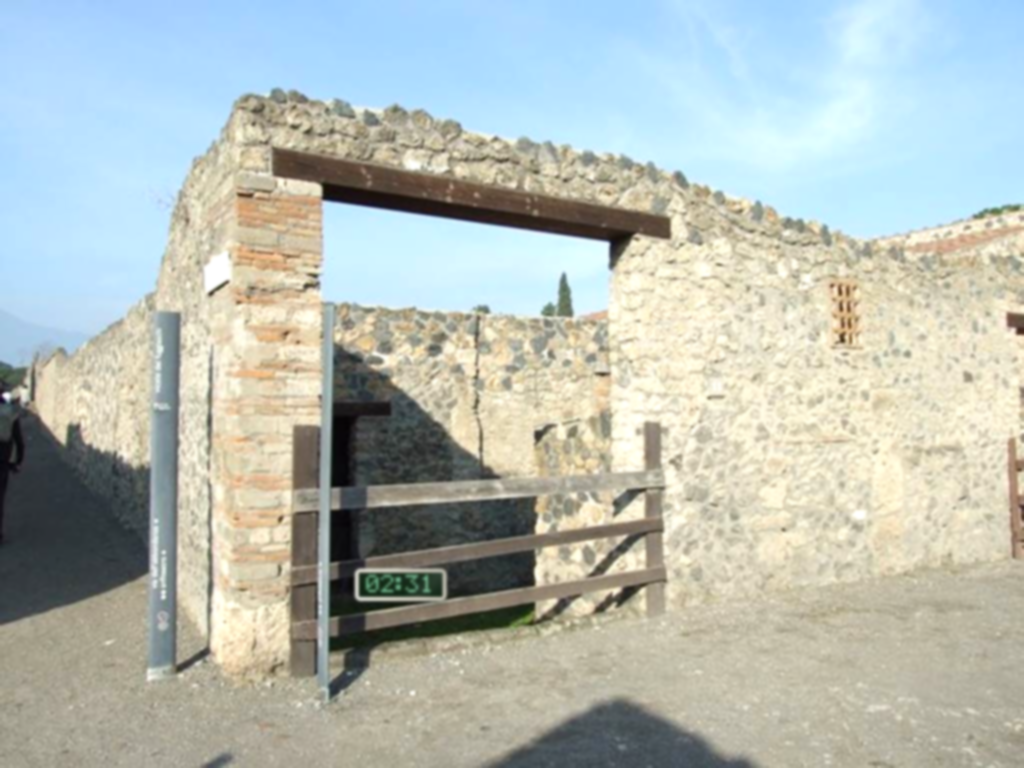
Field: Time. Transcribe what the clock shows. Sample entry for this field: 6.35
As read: 2.31
